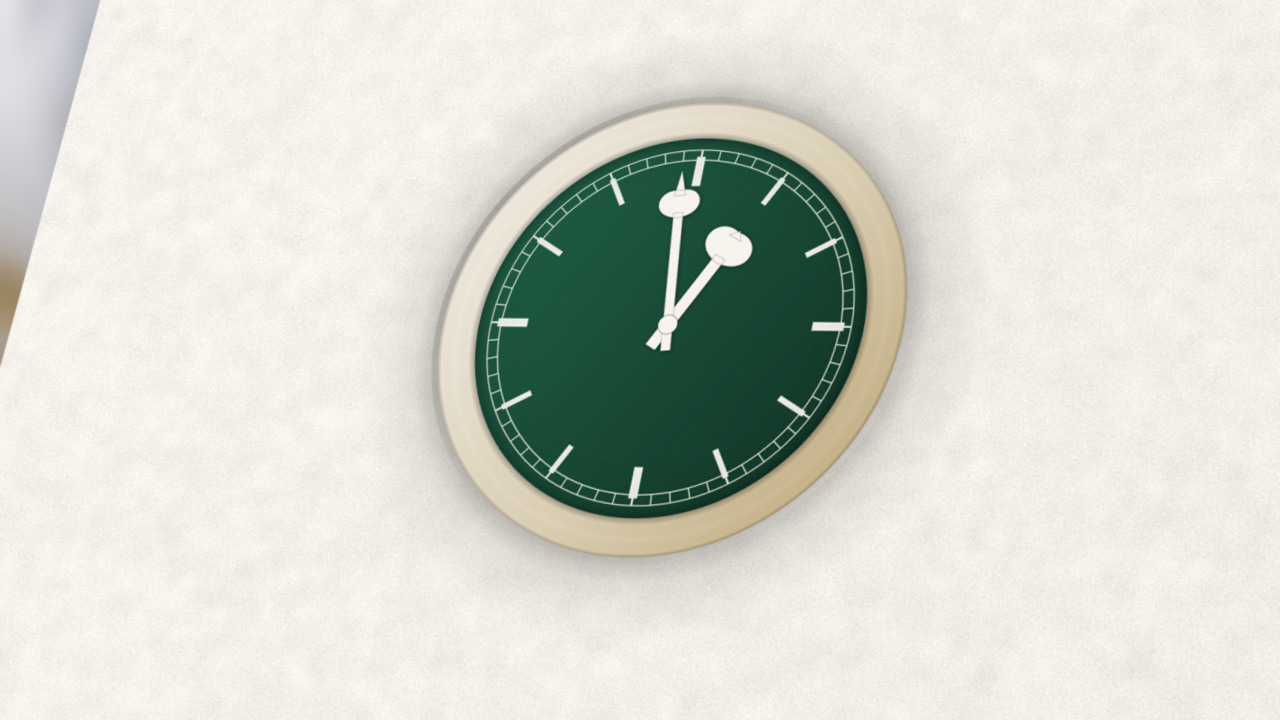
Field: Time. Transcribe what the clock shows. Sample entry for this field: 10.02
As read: 12.59
